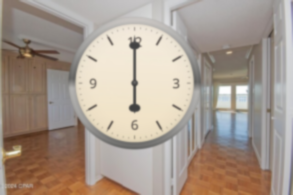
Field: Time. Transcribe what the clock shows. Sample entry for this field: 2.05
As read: 6.00
